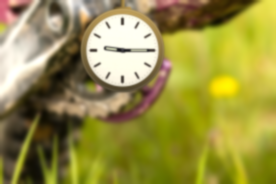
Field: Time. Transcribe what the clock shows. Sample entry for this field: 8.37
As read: 9.15
